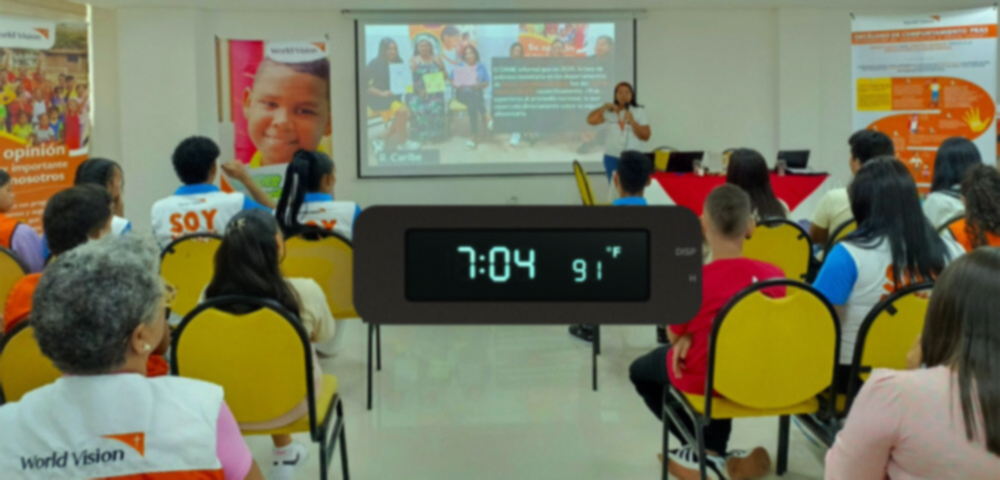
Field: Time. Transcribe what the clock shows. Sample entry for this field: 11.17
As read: 7.04
